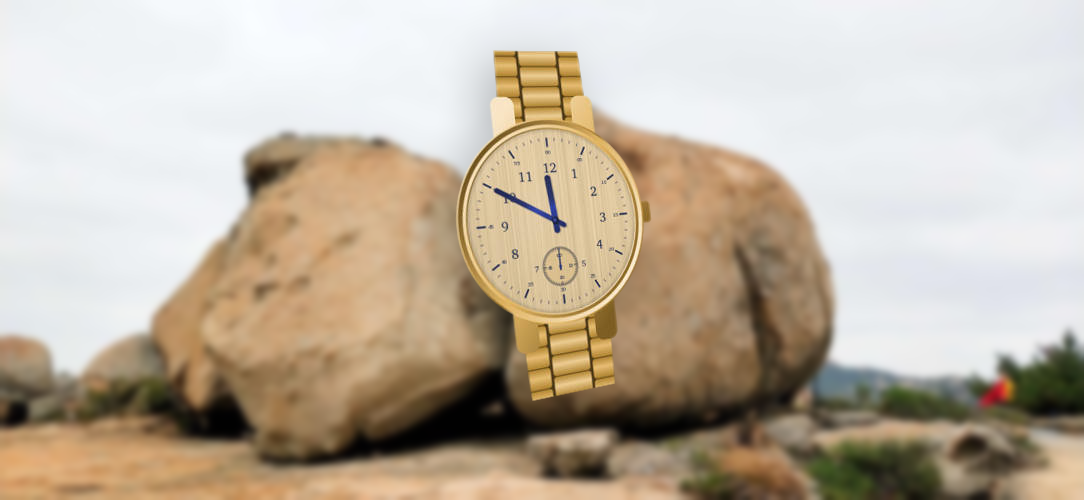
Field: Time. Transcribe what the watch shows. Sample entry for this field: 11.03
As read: 11.50
